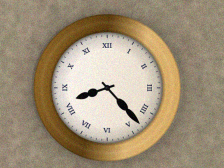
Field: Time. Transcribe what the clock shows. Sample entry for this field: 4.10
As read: 8.23
